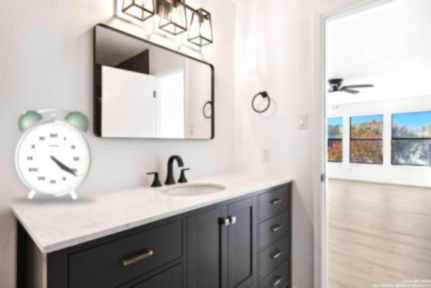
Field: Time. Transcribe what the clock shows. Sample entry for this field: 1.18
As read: 4.21
